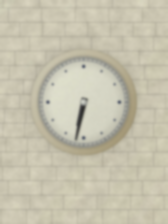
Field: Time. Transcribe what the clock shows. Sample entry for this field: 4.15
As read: 6.32
